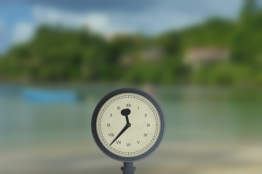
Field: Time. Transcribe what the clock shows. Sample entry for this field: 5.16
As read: 11.37
